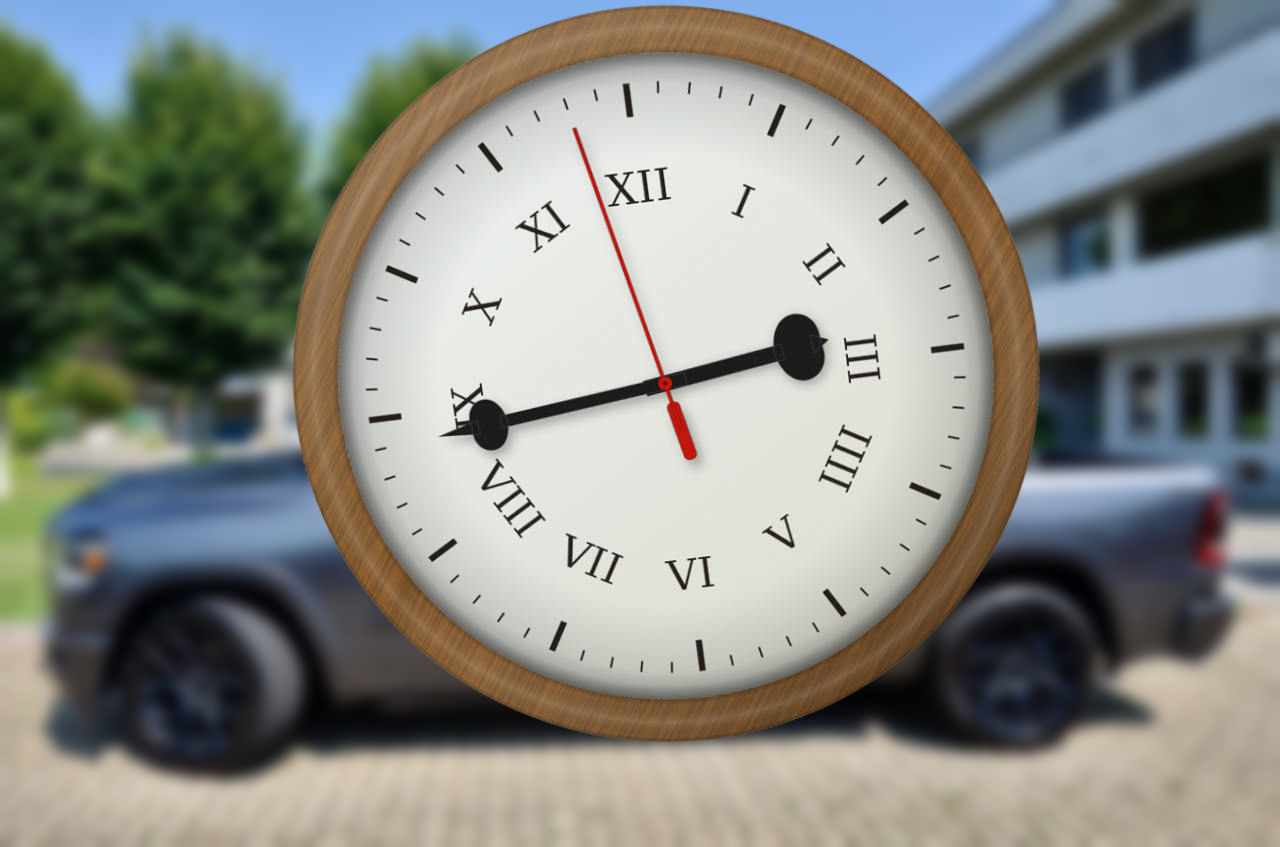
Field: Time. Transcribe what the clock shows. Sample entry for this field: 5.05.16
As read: 2.43.58
